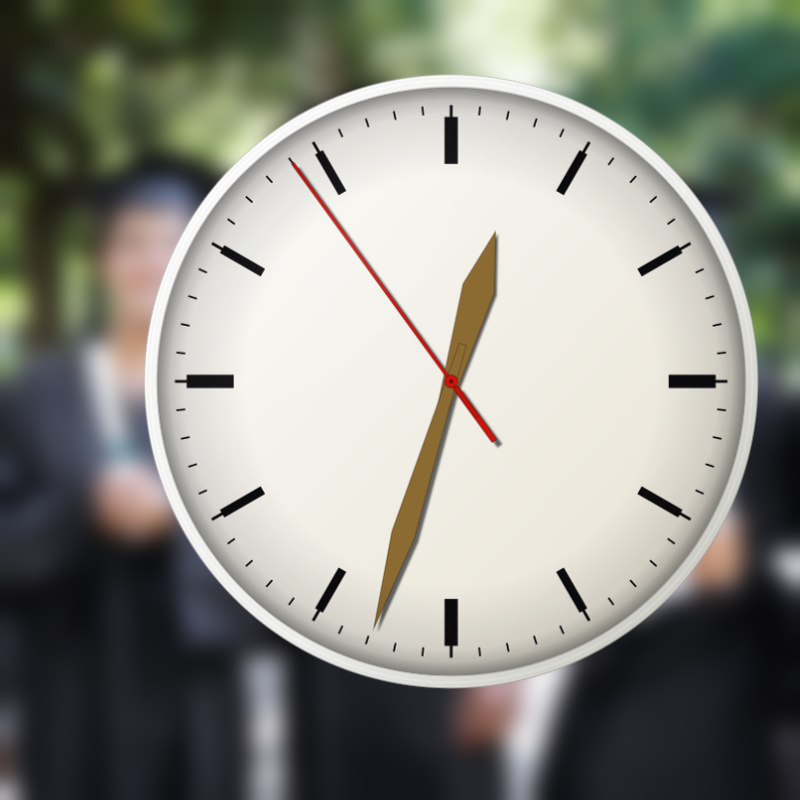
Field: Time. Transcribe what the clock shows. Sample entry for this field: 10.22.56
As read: 12.32.54
